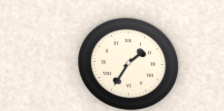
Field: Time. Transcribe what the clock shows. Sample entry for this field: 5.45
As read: 1.35
